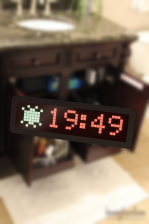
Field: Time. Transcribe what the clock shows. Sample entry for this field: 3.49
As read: 19.49
